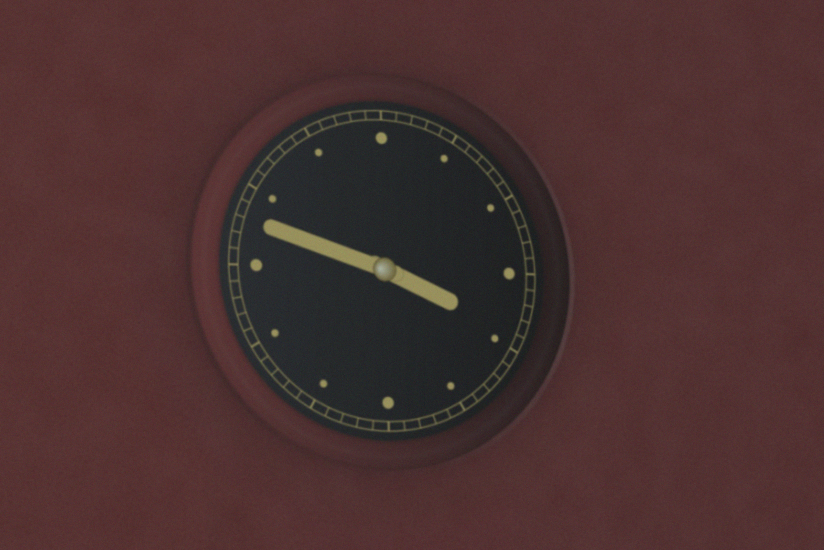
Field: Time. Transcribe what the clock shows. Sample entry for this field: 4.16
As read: 3.48
